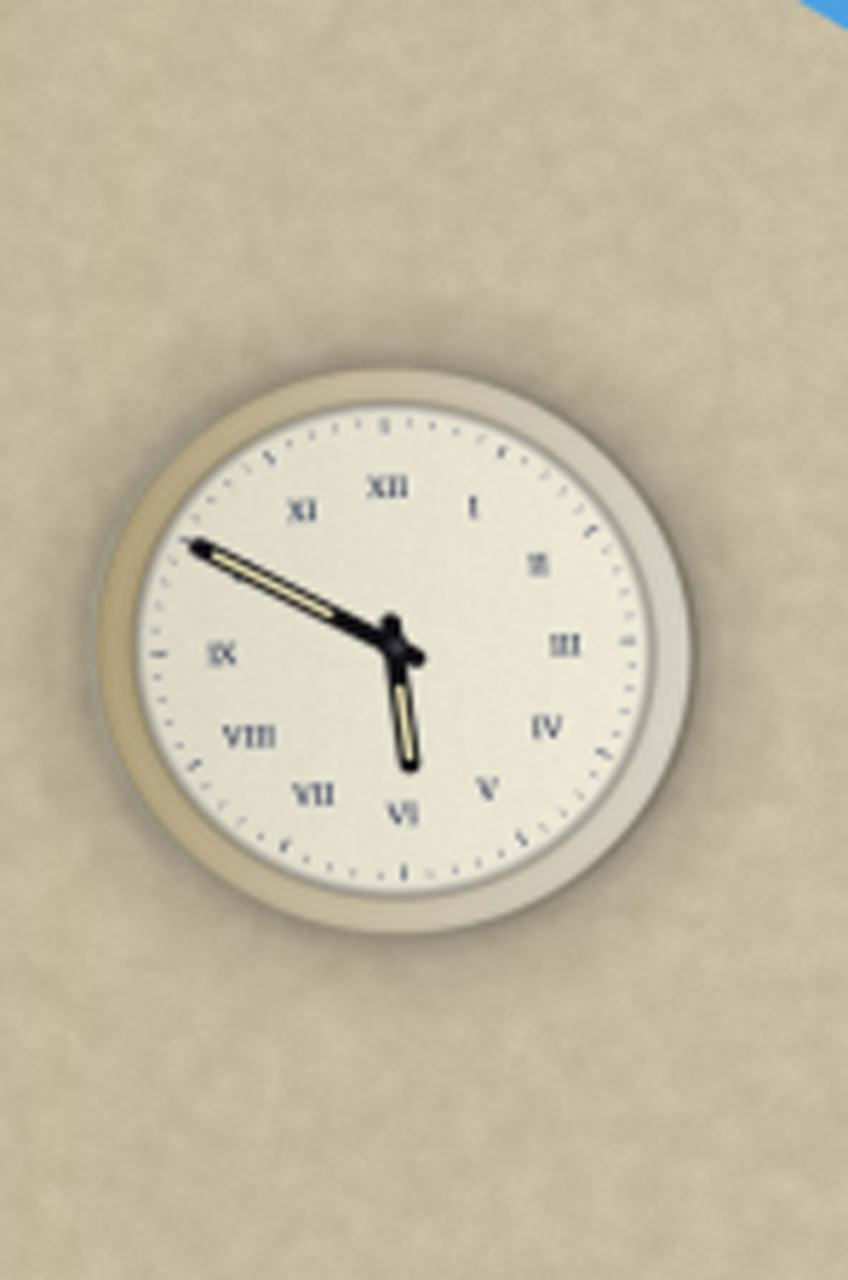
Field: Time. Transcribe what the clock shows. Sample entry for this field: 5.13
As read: 5.50
